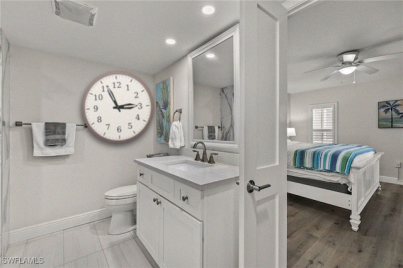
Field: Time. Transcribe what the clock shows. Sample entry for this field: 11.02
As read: 2.56
